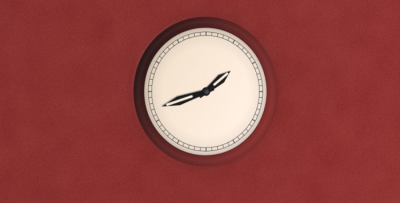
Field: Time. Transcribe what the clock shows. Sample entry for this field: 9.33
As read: 1.42
